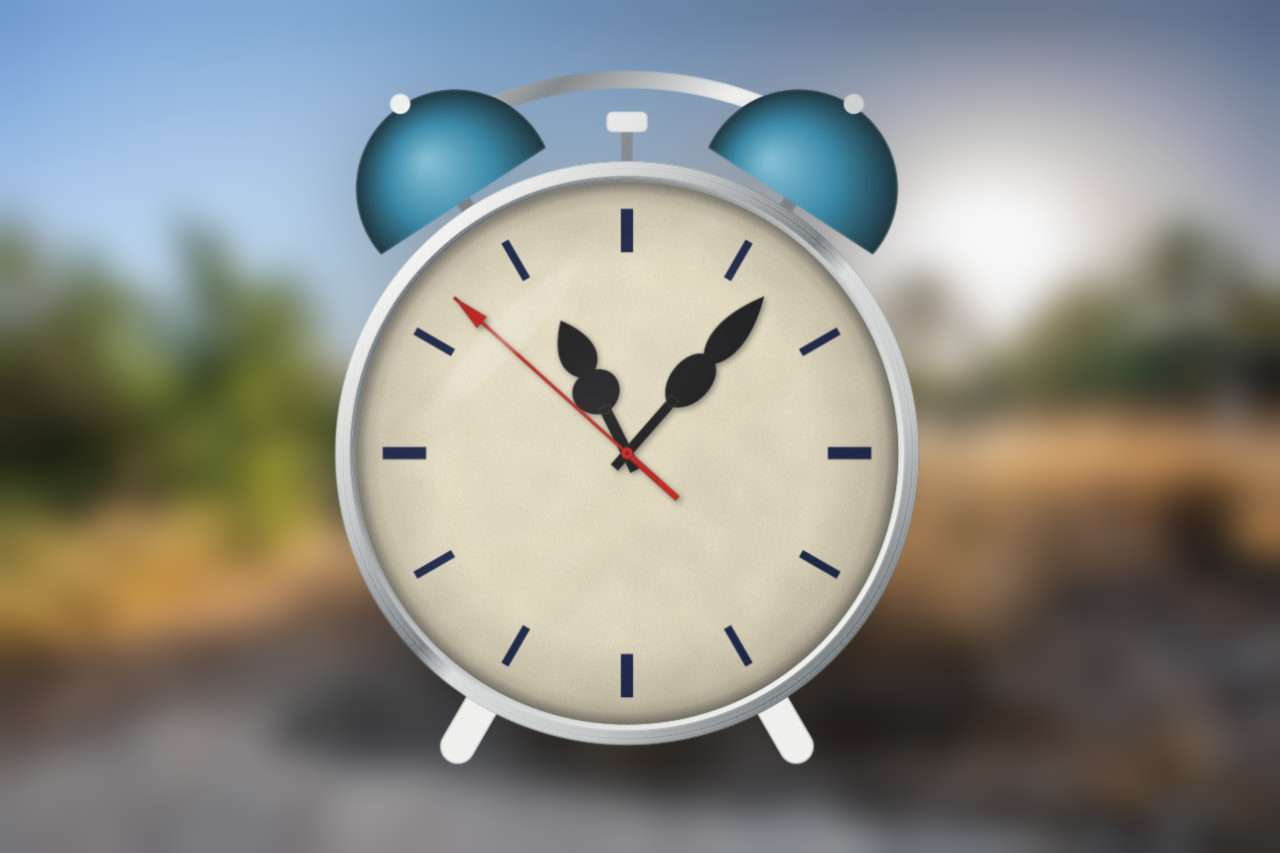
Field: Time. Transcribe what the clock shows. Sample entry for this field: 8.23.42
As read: 11.06.52
